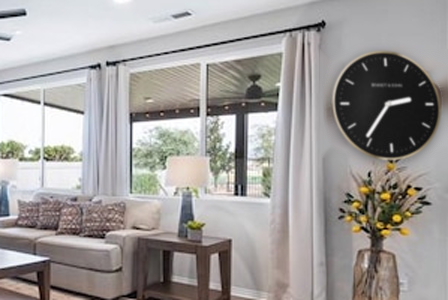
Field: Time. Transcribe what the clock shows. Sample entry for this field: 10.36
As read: 2.36
